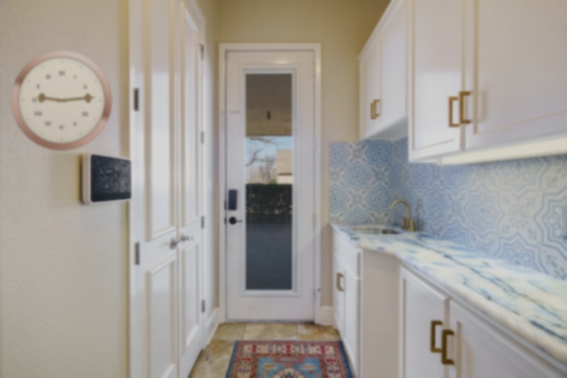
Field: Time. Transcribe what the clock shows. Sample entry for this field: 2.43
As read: 9.14
